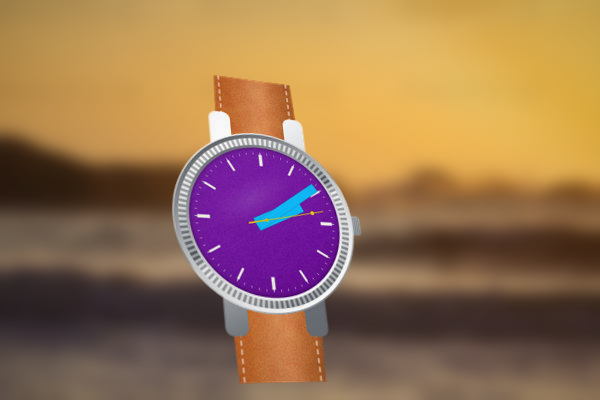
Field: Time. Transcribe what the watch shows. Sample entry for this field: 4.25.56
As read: 2.09.13
